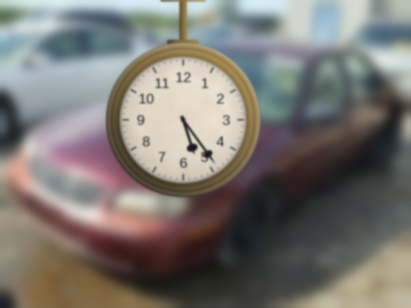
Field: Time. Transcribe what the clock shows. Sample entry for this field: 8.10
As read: 5.24
